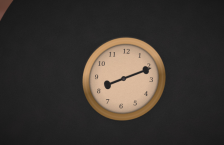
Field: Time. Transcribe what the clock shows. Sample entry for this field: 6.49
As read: 8.11
